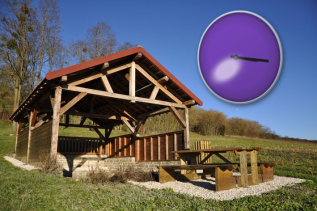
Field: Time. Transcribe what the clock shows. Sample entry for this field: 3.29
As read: 3.16
